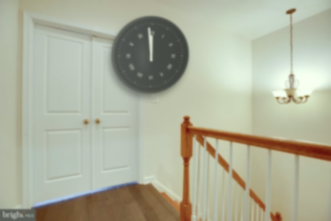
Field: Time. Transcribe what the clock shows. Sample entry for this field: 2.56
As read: 11.59
